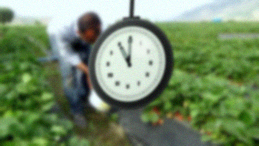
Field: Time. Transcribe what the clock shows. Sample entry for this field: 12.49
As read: 11.00
